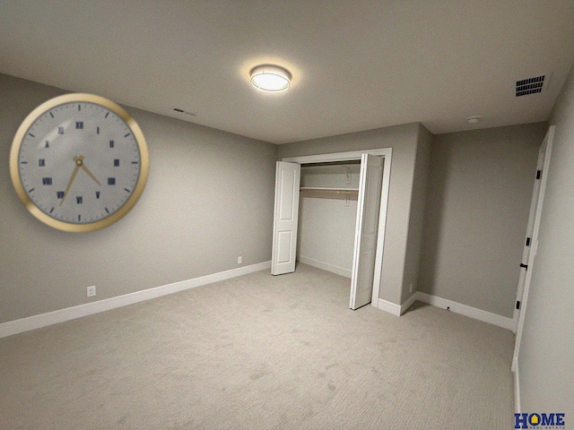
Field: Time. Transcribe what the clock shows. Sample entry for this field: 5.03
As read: 4.34
